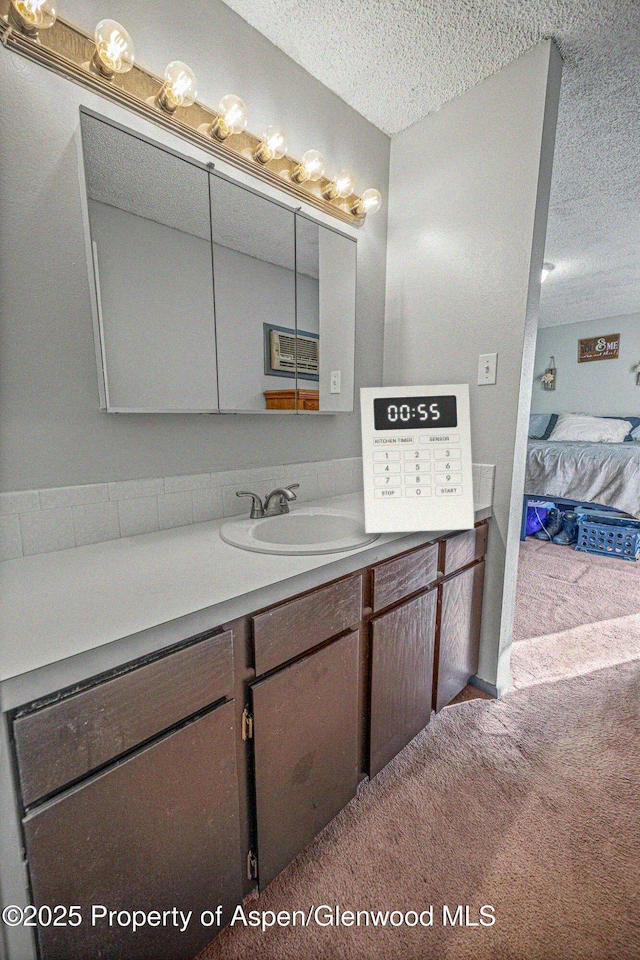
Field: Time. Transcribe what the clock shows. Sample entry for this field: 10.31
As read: 0.55
